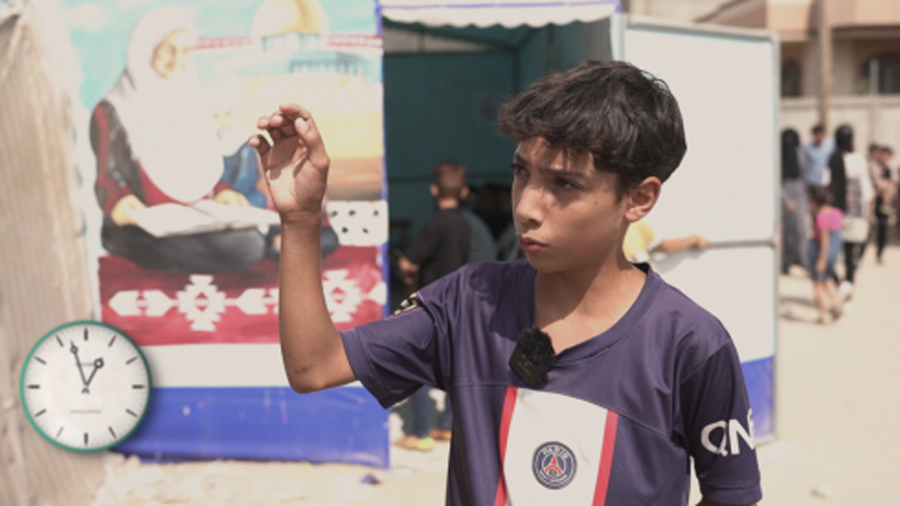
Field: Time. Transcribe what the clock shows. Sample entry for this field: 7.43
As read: 12.57
